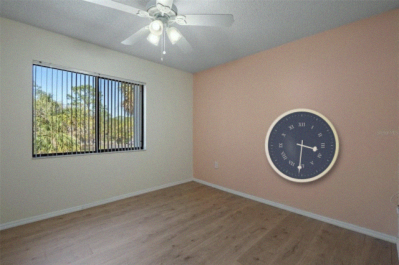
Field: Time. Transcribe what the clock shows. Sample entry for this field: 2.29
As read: 3.31
